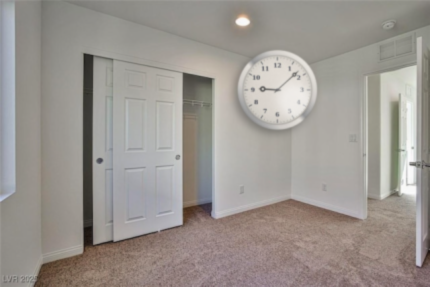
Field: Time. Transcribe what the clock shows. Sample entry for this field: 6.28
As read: 9.08
